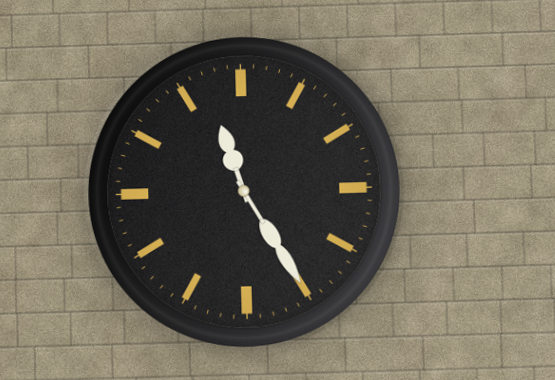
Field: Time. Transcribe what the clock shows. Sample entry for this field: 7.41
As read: 11.25
